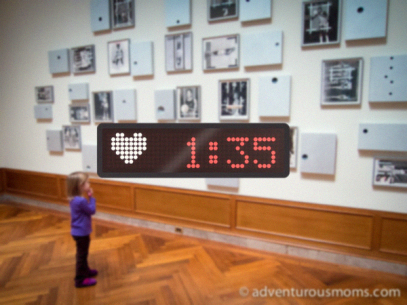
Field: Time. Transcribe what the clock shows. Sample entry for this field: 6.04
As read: 1.35
